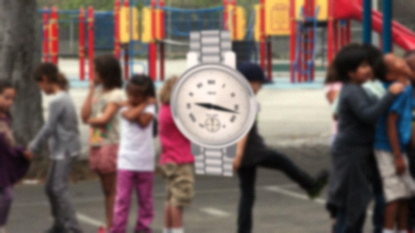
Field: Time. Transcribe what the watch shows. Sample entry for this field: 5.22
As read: 9.17
